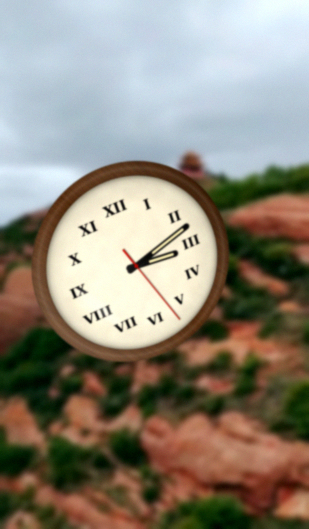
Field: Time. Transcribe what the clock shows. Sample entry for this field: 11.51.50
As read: 3.12.27
